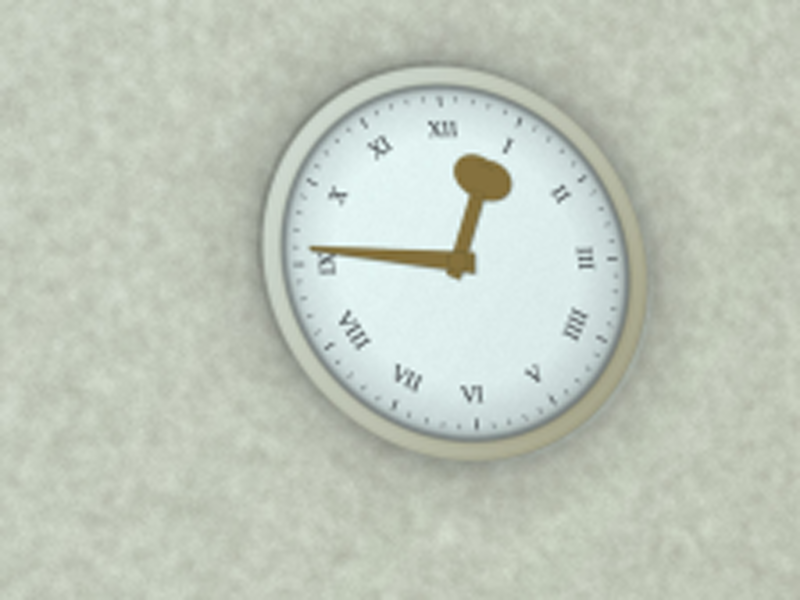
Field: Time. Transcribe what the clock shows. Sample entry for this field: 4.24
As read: 12.46
